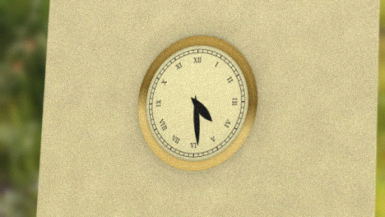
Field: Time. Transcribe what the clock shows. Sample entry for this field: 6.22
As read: 4.29
